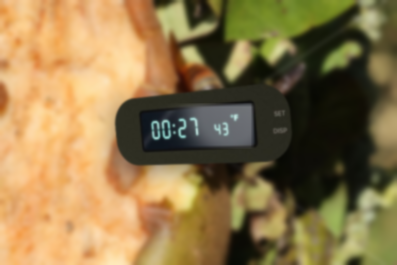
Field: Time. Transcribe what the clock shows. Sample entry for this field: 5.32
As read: 0.27
